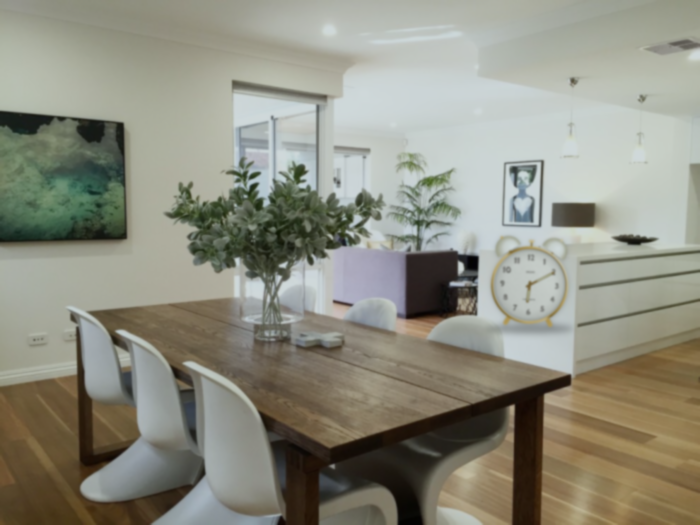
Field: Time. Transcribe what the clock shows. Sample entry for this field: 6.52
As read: 6.10
